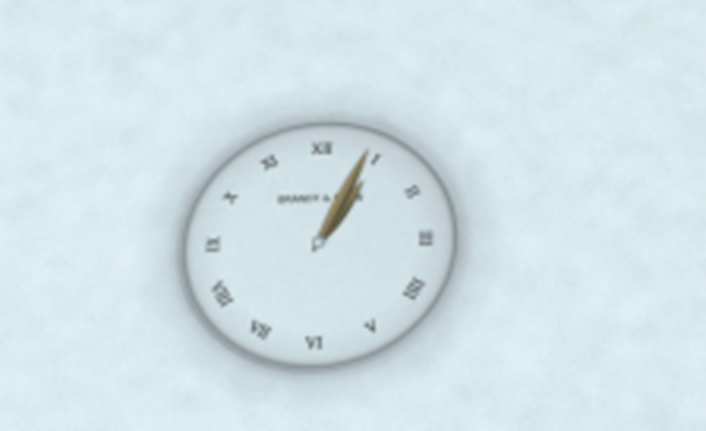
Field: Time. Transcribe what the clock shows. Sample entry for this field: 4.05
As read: 1.04
